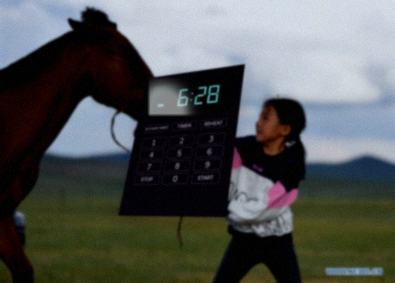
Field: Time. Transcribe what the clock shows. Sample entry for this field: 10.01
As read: 6.28
